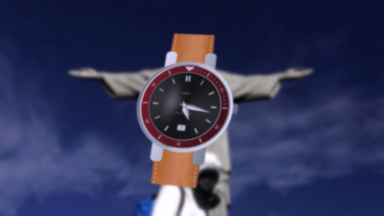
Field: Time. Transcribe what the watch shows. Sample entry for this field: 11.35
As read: 5.17
